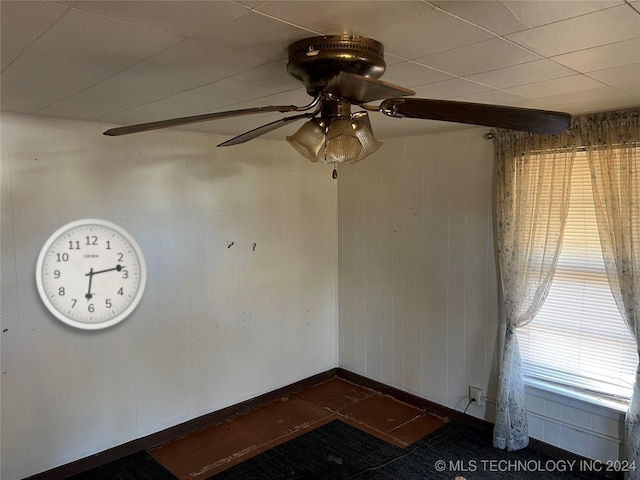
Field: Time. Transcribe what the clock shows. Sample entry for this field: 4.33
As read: 6.13
